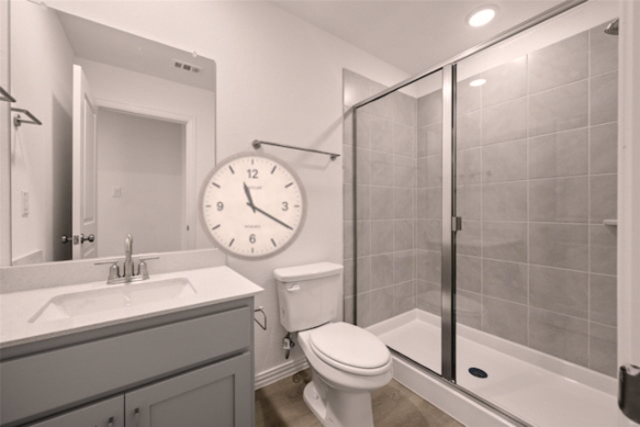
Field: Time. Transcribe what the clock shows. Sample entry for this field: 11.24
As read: 11.20
